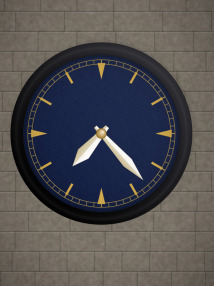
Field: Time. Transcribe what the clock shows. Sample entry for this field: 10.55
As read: 7.23
